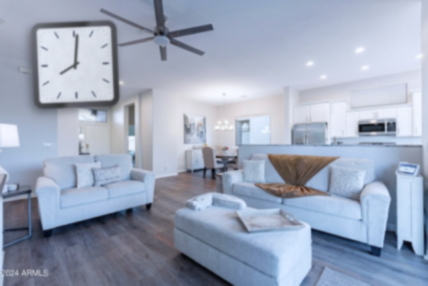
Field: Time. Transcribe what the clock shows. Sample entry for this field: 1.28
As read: 8.01
